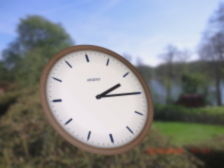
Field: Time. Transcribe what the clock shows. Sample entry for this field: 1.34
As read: 2.15
